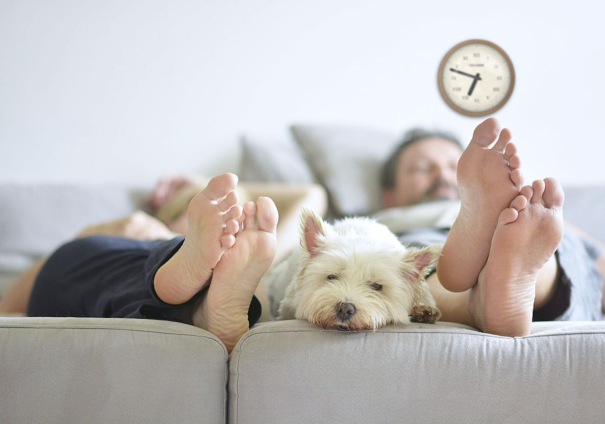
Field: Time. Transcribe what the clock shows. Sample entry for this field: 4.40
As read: 6.48
